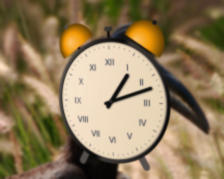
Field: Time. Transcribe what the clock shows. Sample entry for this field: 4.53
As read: 1.12
